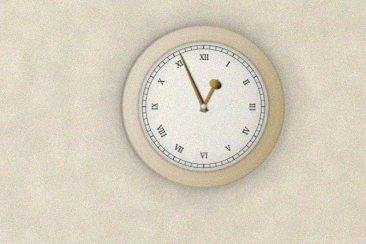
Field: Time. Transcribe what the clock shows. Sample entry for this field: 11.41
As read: 12.56
